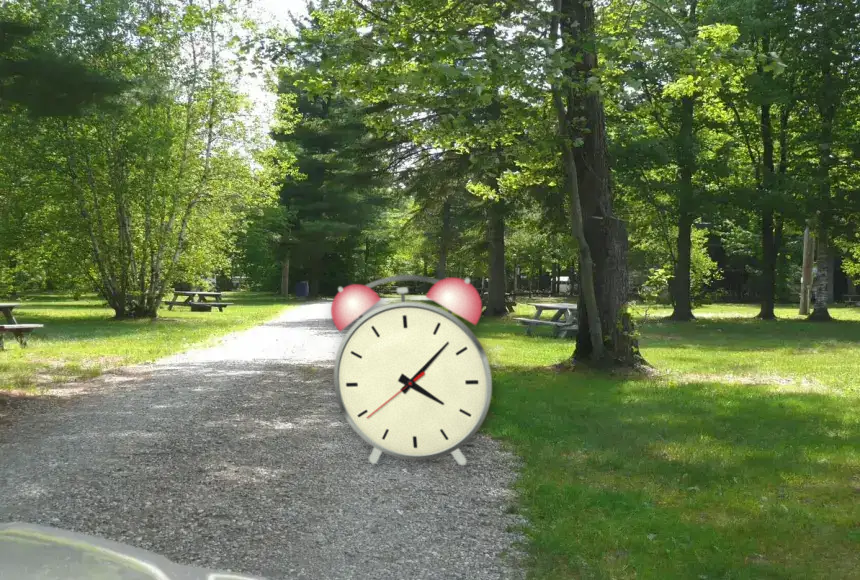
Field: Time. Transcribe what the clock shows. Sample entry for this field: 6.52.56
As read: 4.07.39
